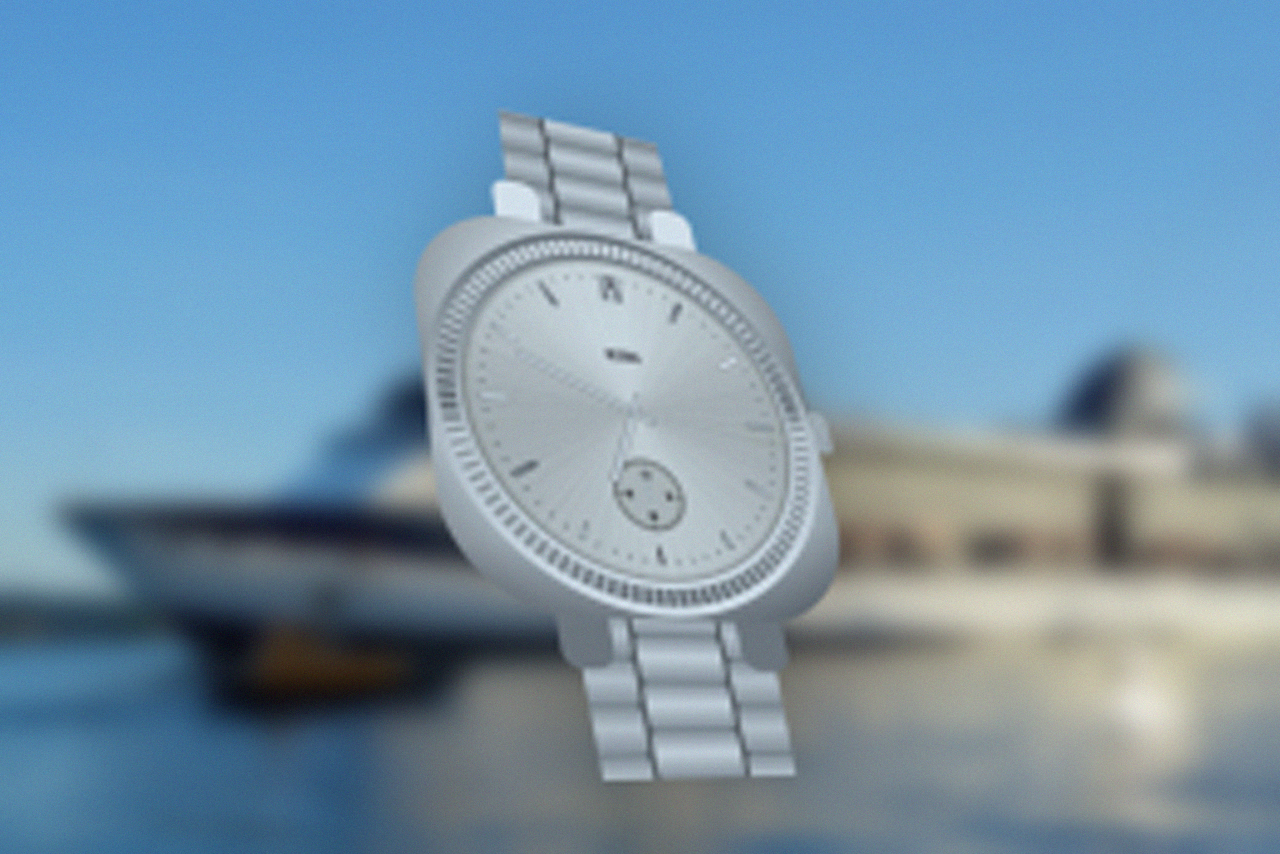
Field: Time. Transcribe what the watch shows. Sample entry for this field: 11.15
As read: 6.49
